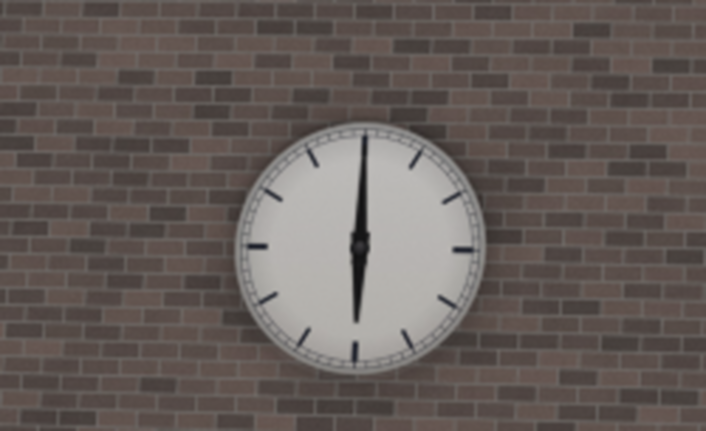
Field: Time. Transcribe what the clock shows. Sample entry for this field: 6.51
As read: 6.00
